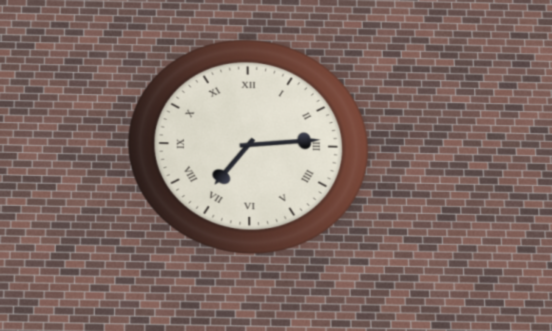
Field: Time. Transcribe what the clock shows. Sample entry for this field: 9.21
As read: 7.14
